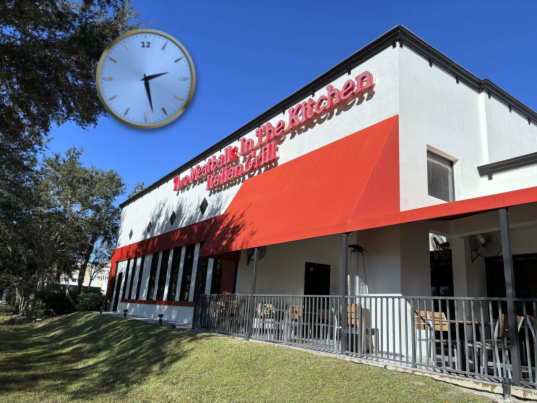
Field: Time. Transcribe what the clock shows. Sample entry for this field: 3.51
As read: 2.28
